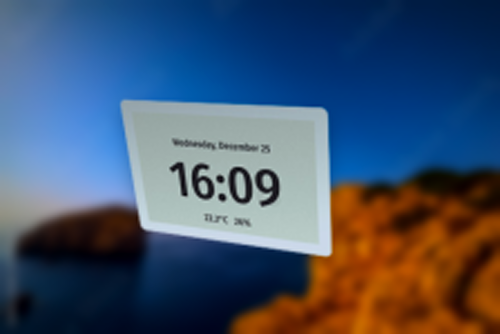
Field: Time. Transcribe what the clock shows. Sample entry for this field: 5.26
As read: 16.09
